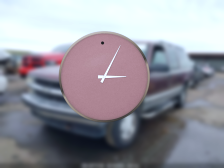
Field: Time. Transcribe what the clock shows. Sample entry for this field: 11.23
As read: 3.05
